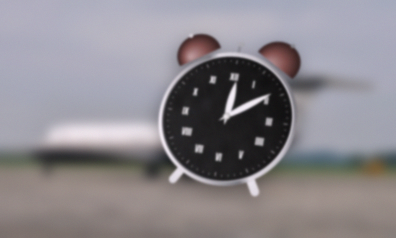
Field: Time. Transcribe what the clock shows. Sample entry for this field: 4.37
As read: 12.09
